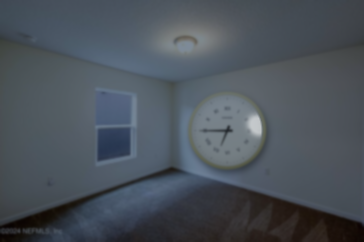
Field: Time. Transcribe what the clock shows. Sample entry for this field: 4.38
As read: 6.45
